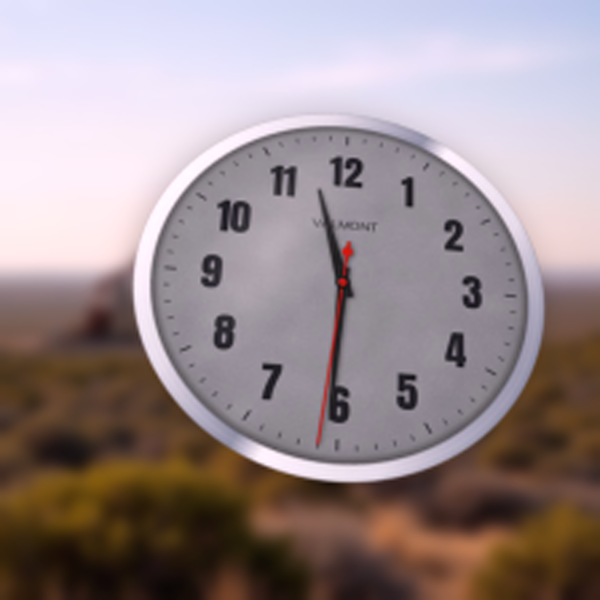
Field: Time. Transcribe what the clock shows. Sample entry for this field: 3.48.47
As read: 11.30.31
